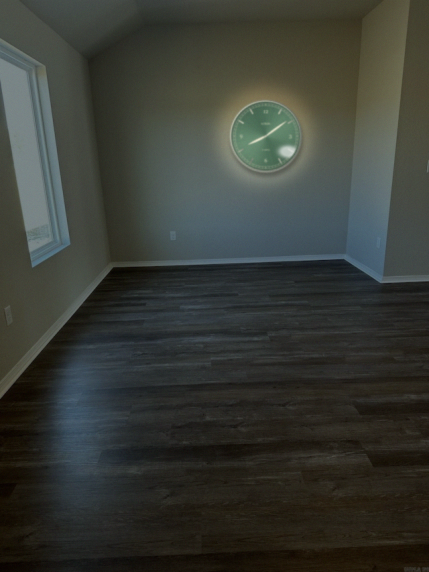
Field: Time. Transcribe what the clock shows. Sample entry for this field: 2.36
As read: 8.09
